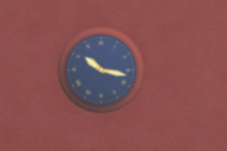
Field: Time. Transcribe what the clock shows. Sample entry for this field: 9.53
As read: 10.17
